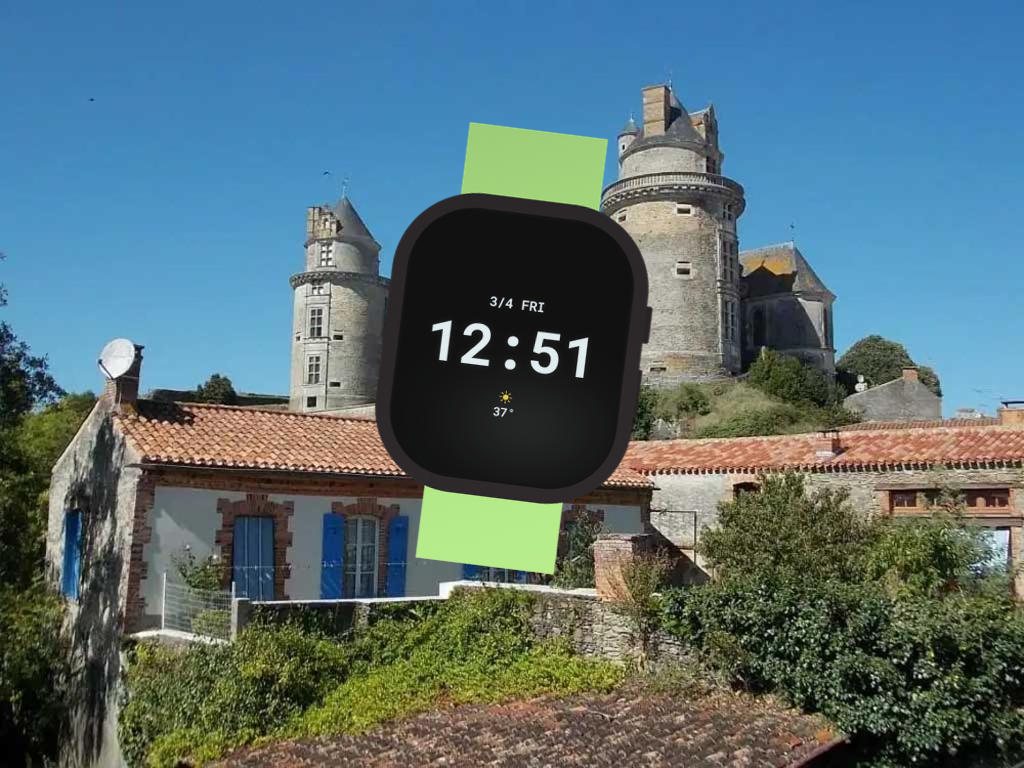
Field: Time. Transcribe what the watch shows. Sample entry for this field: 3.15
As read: 12.51
